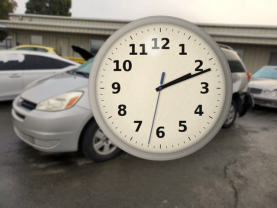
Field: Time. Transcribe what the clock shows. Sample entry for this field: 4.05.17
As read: 2.11.32
